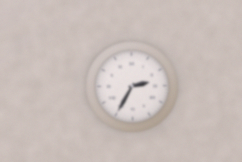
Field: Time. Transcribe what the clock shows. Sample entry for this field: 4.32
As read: 2.35
